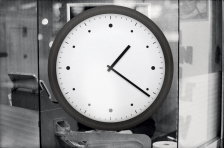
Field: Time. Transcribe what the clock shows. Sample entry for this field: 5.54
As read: 1.21
